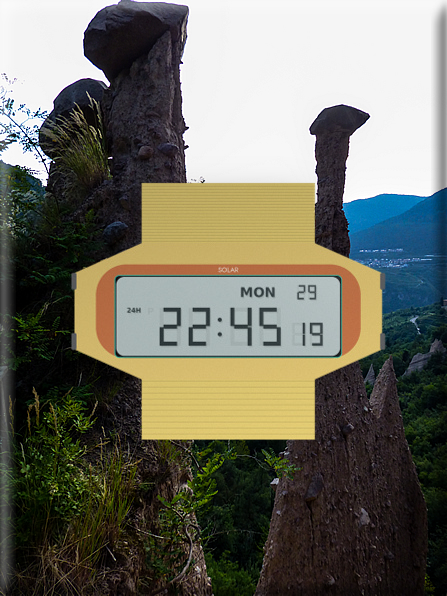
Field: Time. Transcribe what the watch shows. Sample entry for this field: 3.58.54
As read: 22.45.19
